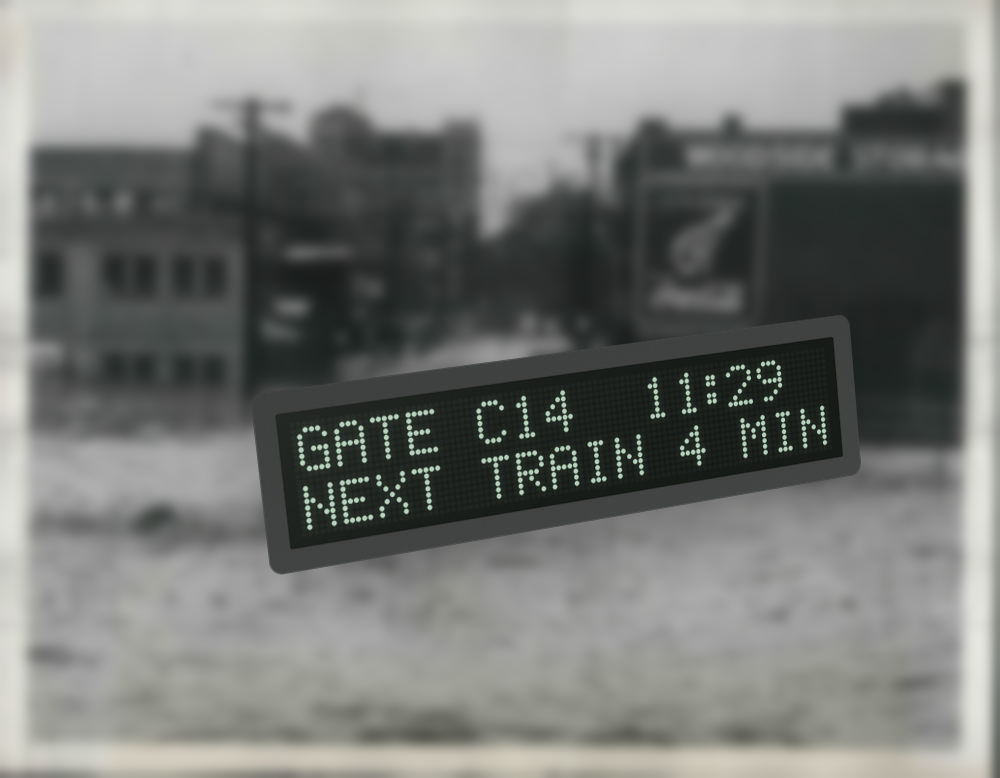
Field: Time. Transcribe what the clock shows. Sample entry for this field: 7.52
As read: 11.29
